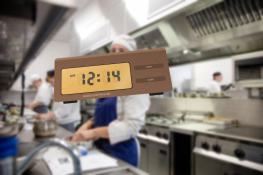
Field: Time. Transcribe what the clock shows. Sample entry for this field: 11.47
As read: 12.14
